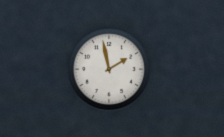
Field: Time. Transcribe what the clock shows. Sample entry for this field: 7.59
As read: 1.58
